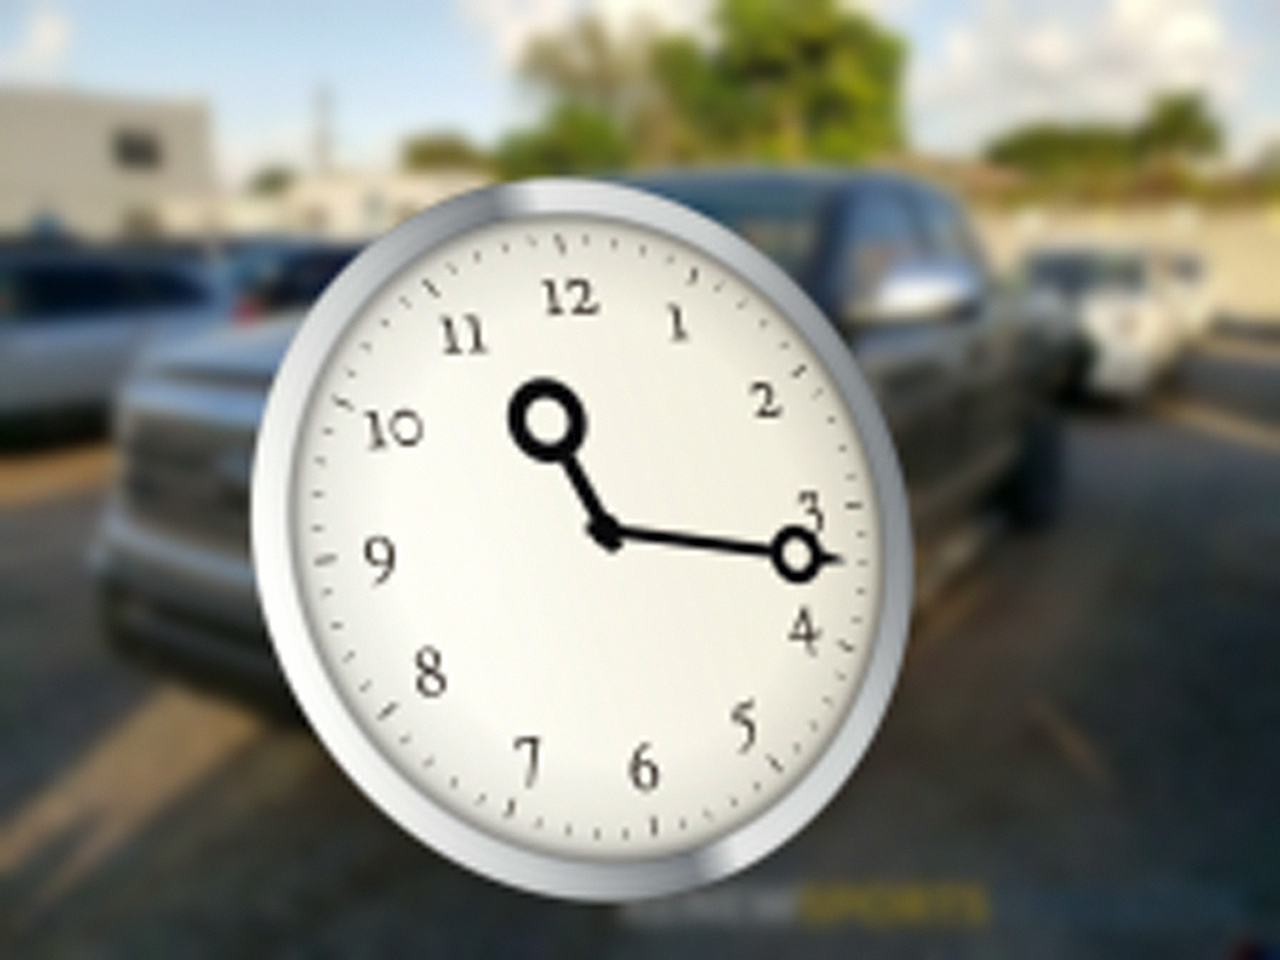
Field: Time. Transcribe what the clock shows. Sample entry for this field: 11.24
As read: 11.17
